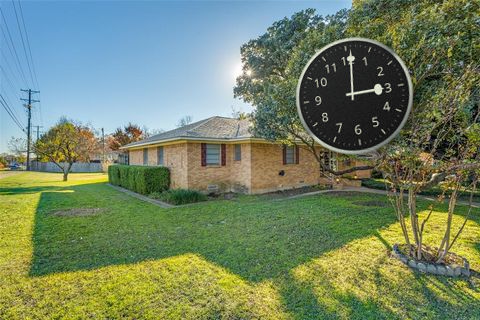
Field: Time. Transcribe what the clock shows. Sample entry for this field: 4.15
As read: 3.01
